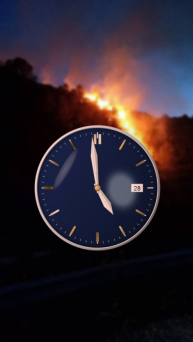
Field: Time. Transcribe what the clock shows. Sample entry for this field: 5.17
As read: 4.59
